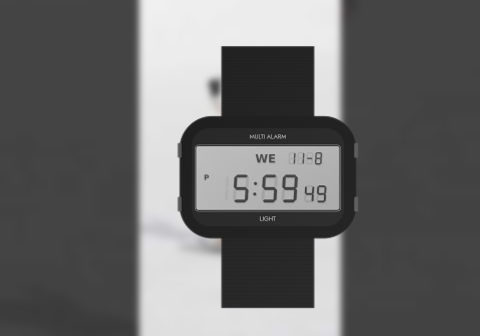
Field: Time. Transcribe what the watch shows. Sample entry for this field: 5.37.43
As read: 5.59.49
